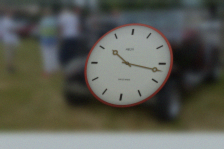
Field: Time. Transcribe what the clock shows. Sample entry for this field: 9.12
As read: 10.17
